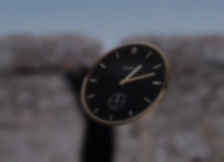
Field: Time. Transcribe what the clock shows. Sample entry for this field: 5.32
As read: 1.12
